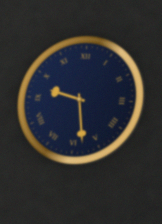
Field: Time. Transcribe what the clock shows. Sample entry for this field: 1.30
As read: 9.28
